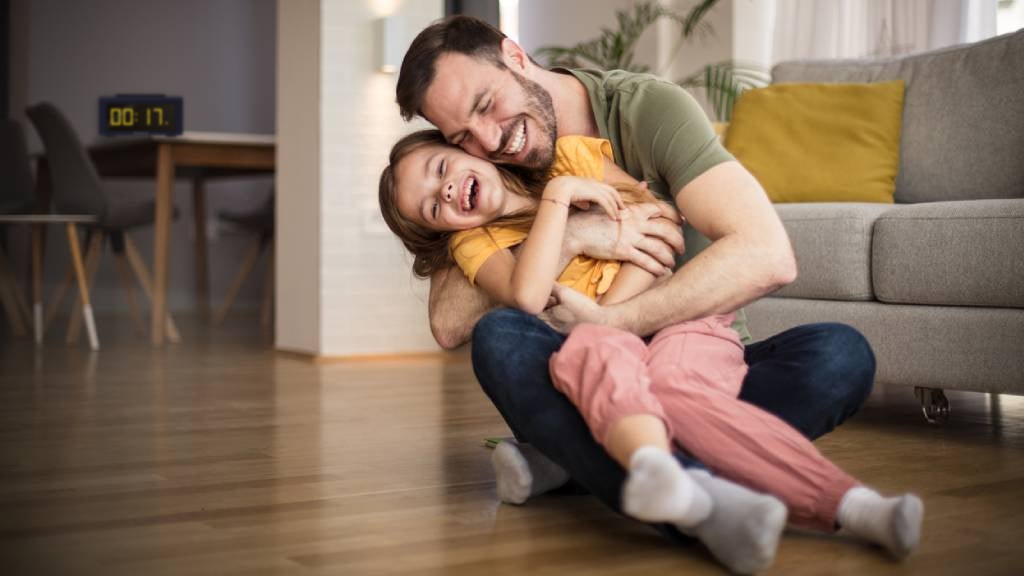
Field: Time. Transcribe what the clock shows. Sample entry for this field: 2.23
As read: 0.17
